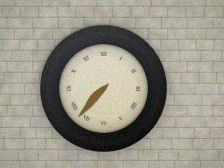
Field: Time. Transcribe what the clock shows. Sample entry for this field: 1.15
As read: 7.37
